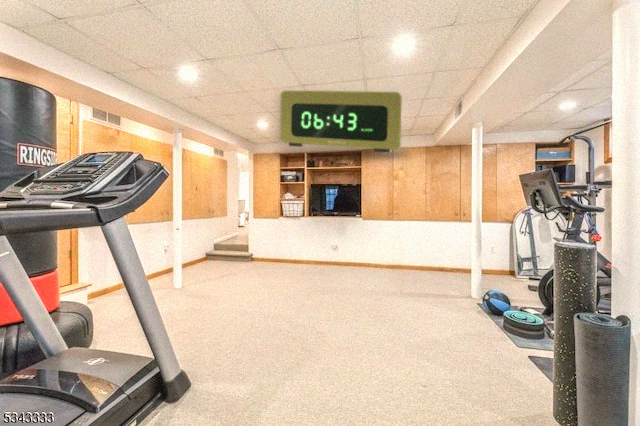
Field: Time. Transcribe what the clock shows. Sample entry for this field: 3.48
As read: 6.43
